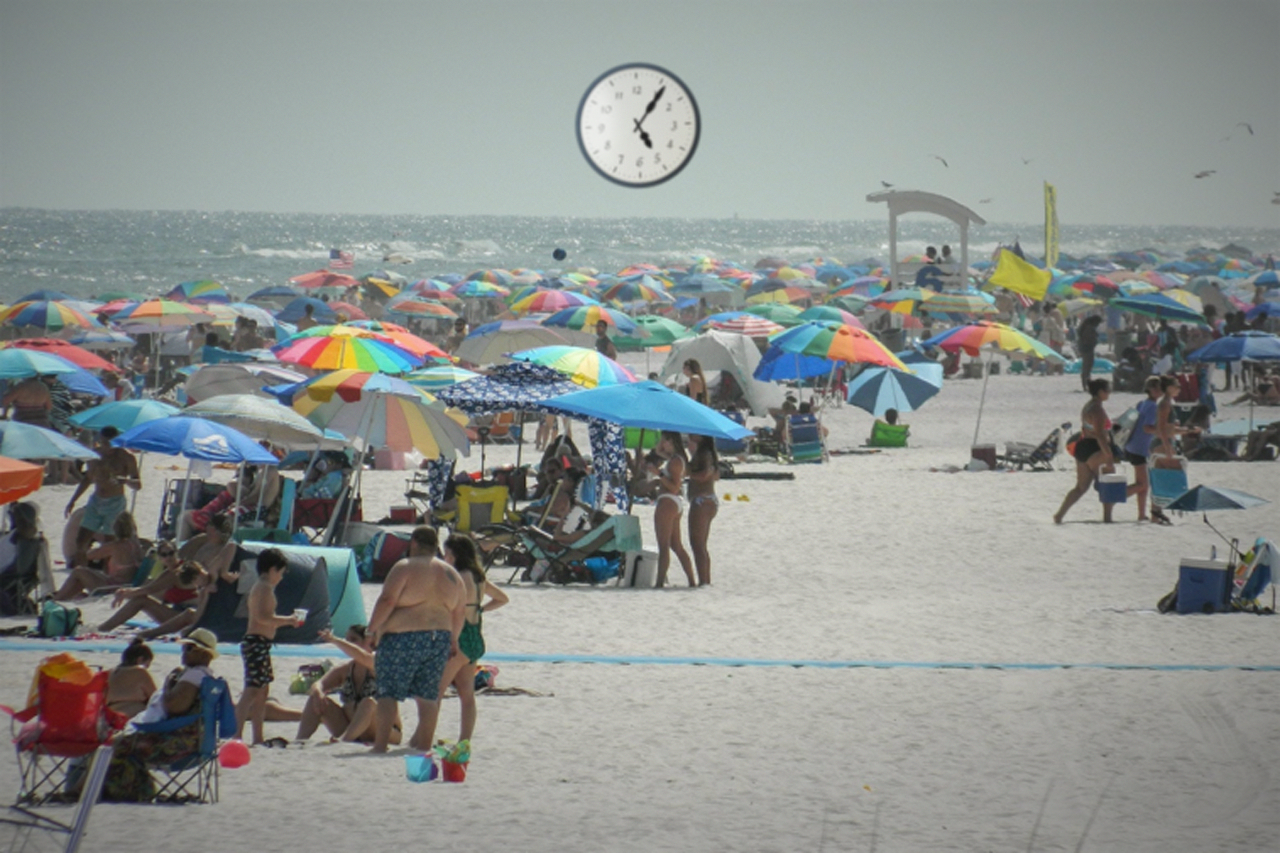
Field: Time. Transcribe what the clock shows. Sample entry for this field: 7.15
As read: 5.06
